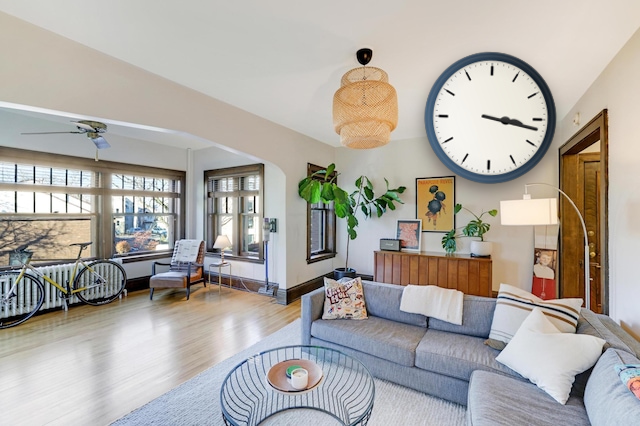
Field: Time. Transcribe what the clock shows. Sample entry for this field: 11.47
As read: 3.17
